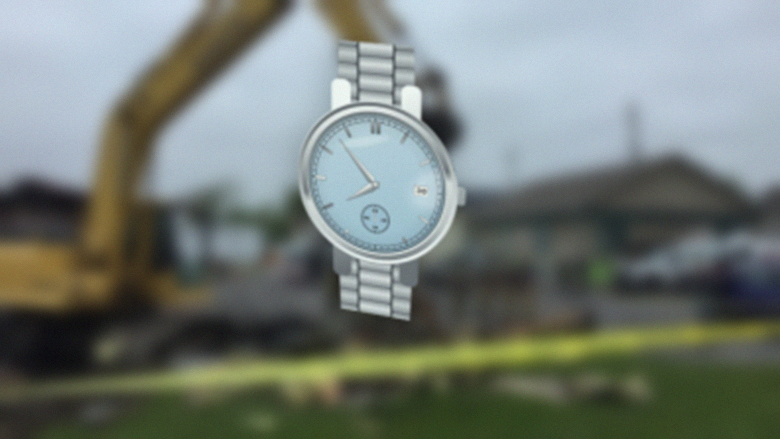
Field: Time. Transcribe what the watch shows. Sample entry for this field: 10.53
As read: 7.53
